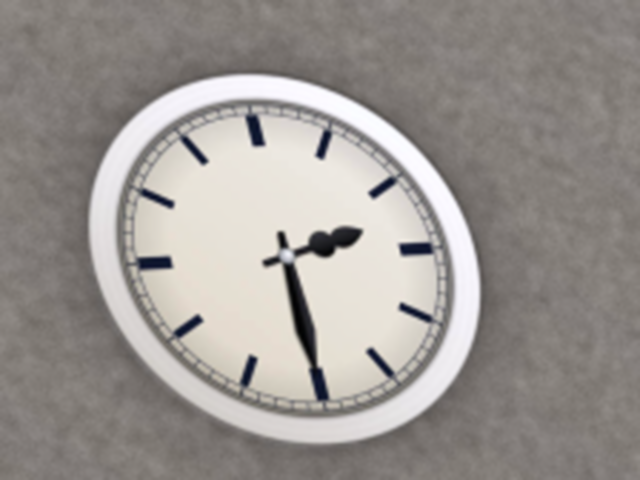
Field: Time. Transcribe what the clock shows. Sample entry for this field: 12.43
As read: 2.30
